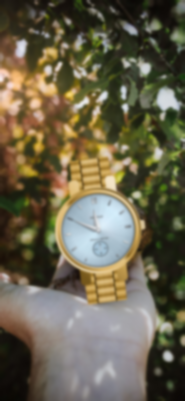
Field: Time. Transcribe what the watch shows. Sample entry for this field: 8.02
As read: 11.50
